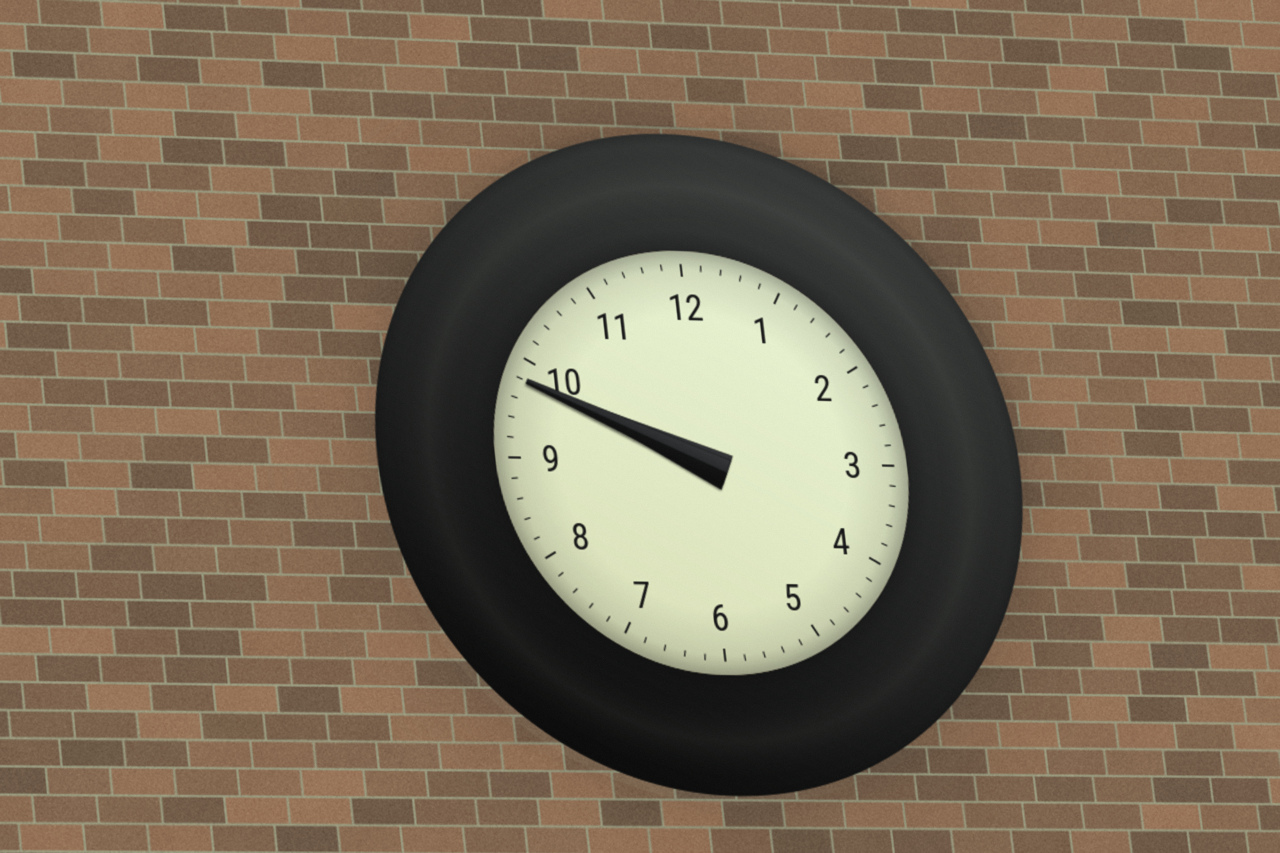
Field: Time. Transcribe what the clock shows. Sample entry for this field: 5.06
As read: 9.49
